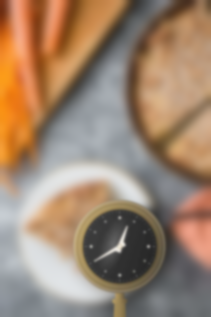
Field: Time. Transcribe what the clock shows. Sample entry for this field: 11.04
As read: 12.40
